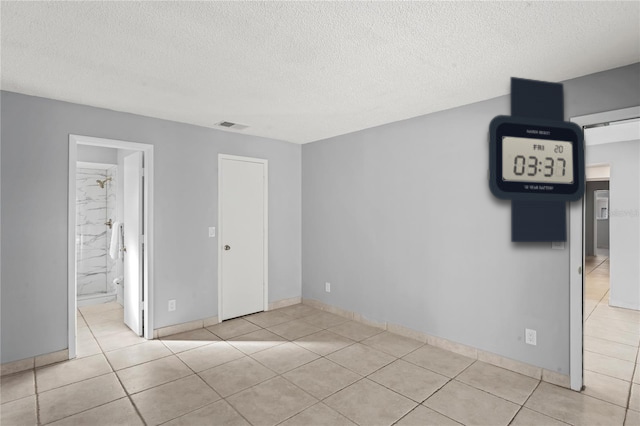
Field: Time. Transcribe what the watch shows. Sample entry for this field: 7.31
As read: 3.37
